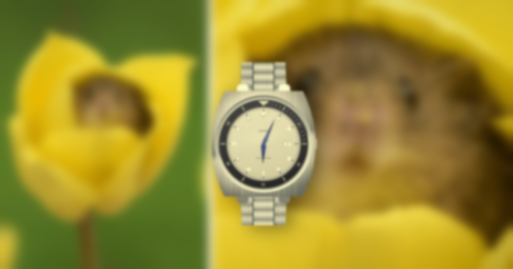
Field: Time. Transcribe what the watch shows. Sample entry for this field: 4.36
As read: 6.04
